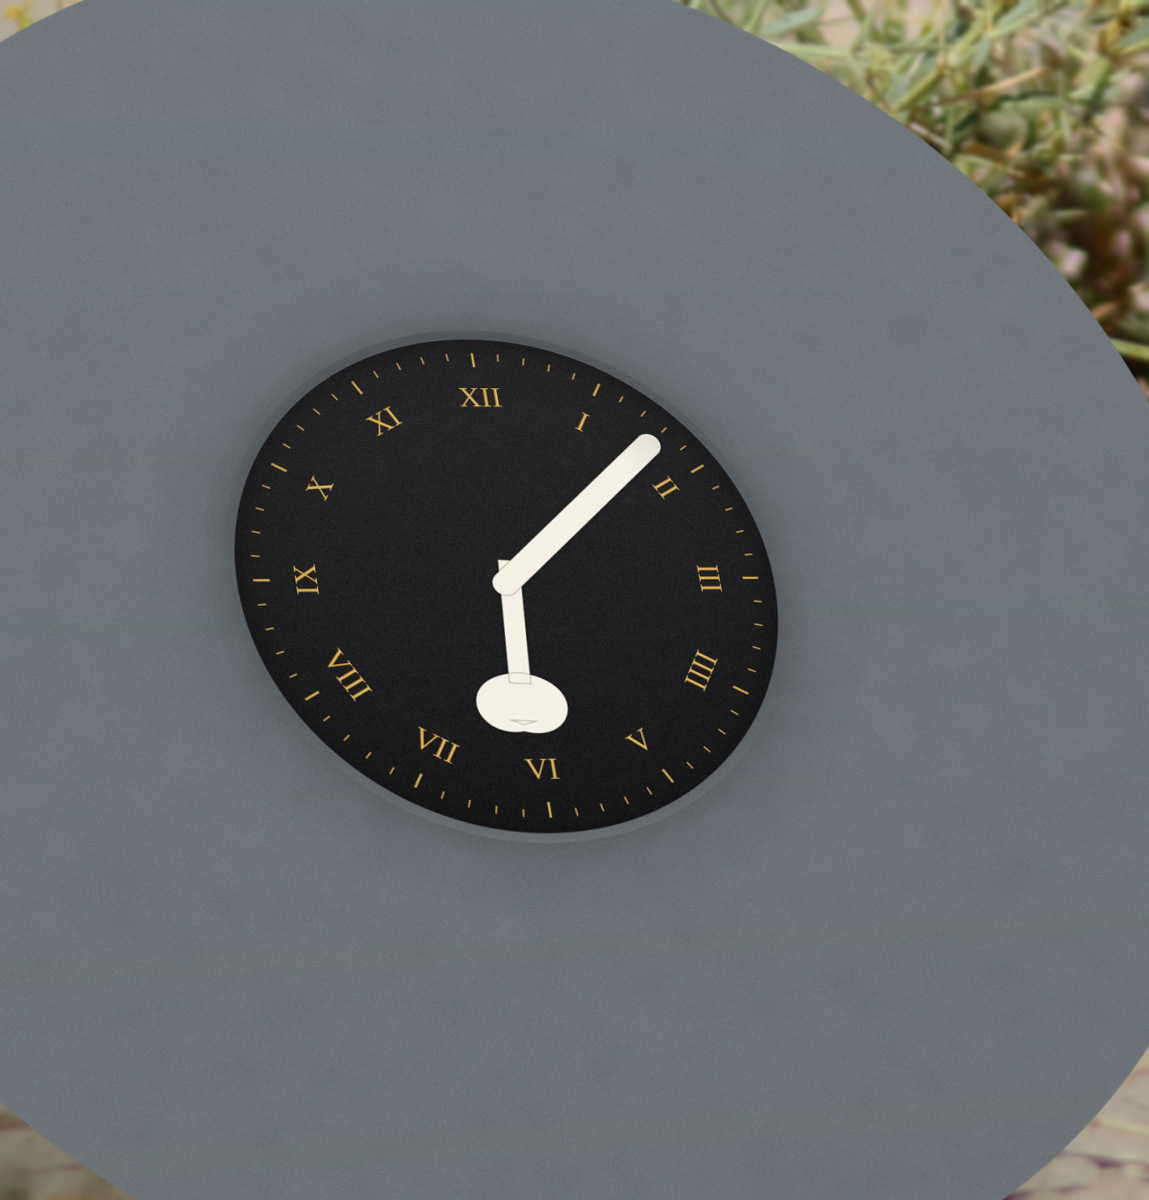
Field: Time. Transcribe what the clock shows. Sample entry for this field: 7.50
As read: 6.08
